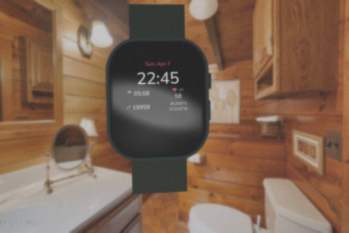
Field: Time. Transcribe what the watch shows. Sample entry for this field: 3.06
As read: 22.45
